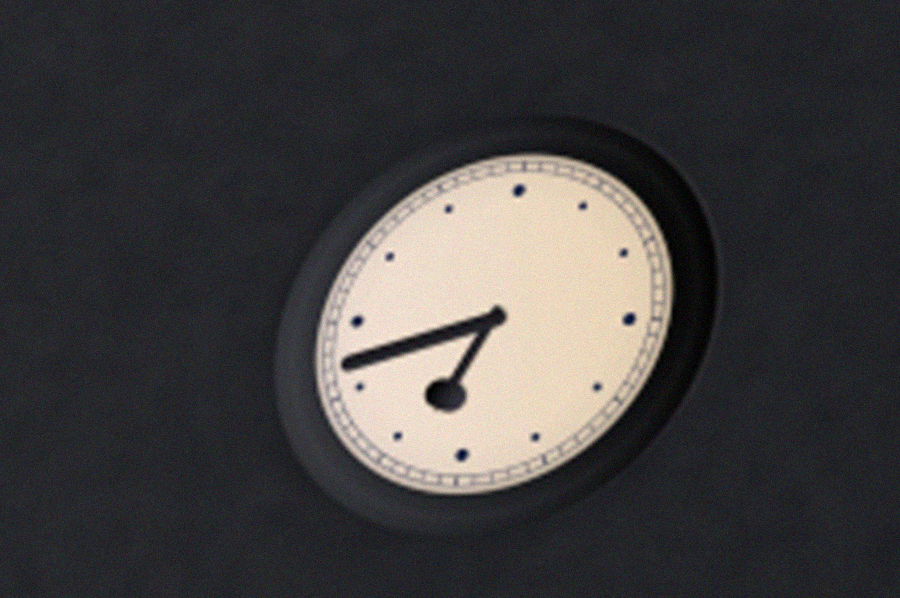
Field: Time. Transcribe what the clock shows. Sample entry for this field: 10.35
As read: 6.42
